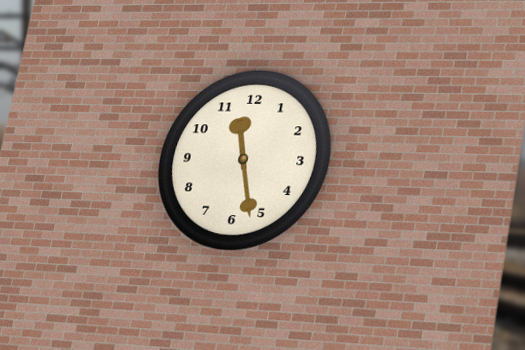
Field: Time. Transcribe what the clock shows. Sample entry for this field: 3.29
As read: 11.27
